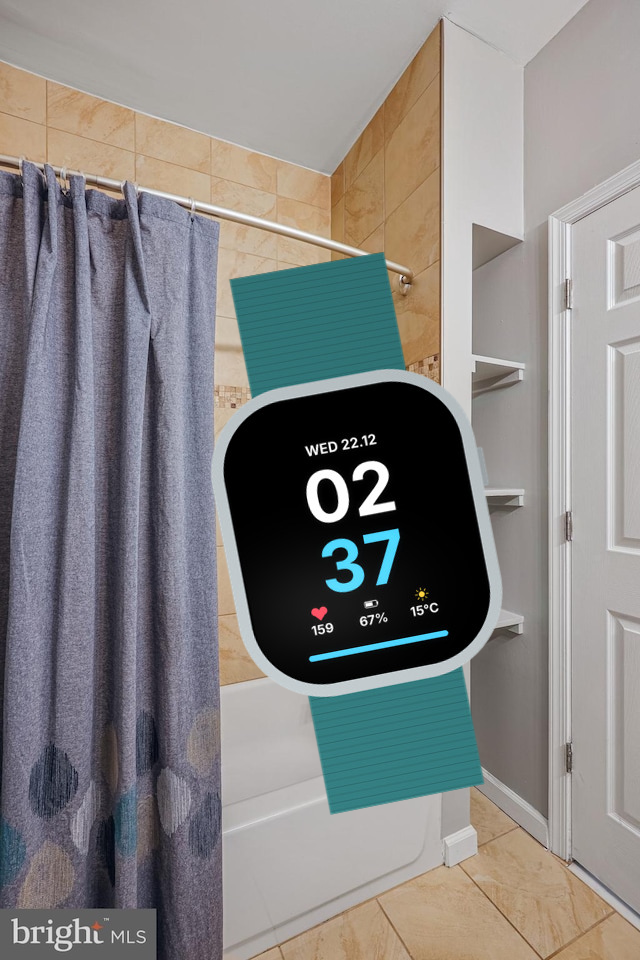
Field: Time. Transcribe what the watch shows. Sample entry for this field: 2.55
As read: 2.37
